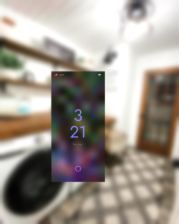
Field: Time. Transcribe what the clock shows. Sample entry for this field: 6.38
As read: 3.21
